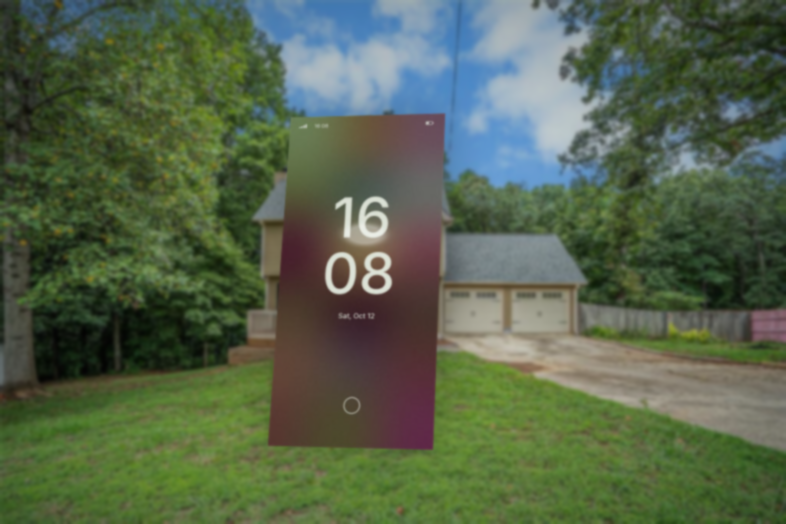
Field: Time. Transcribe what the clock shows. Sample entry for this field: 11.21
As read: 16.08
